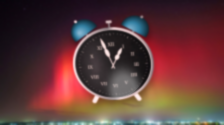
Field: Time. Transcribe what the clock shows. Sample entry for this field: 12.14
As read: 12.57
